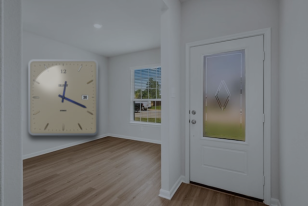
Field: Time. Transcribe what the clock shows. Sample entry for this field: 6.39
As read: 12.19
